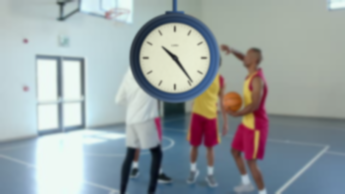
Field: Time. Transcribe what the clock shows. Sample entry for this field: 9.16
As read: 10.24
